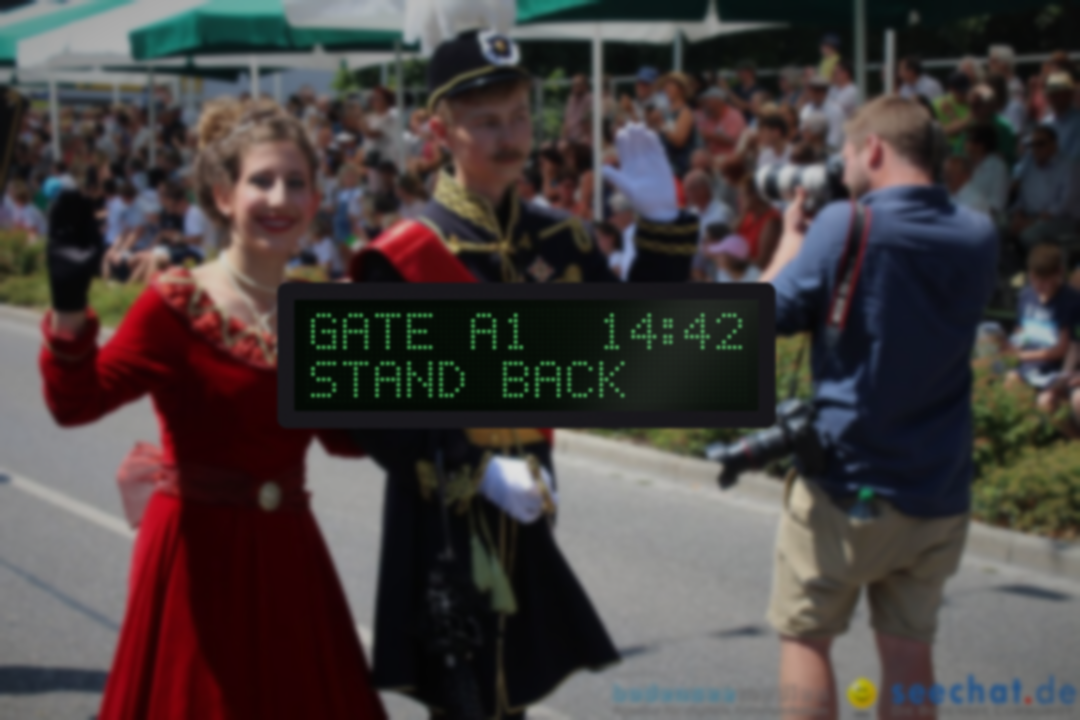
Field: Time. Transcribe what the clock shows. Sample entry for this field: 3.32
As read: 14.42
